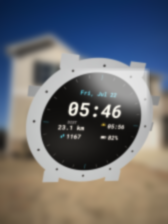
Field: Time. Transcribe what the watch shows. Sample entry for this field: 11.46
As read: 5.46
